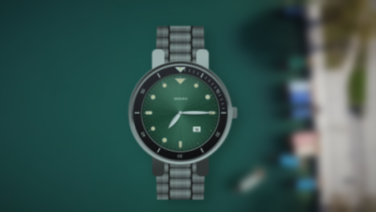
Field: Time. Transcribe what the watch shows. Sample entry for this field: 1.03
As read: 7.15
